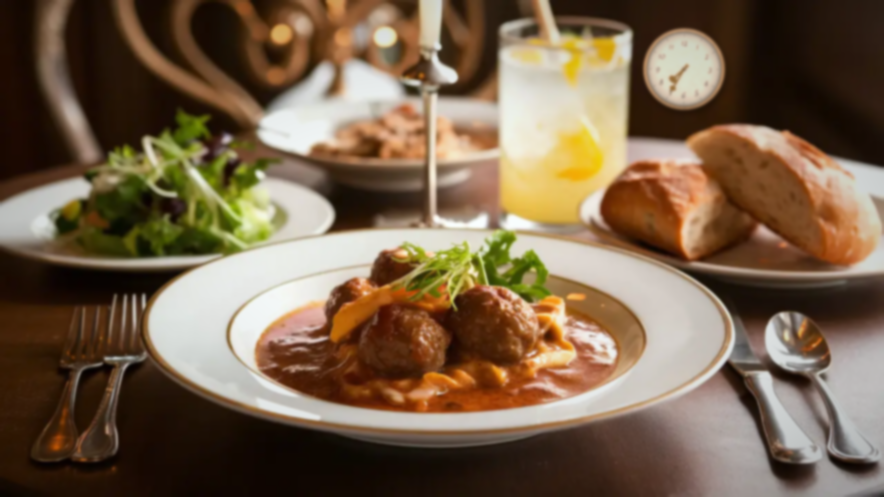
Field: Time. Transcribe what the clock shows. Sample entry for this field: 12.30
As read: 7.35
